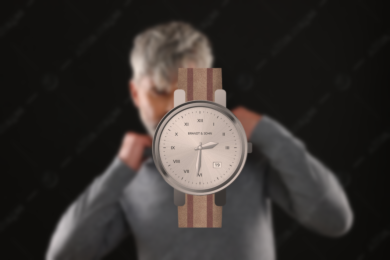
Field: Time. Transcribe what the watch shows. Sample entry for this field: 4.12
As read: 2.31
